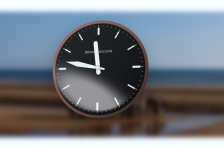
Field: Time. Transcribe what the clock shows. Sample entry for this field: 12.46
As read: 11.47
